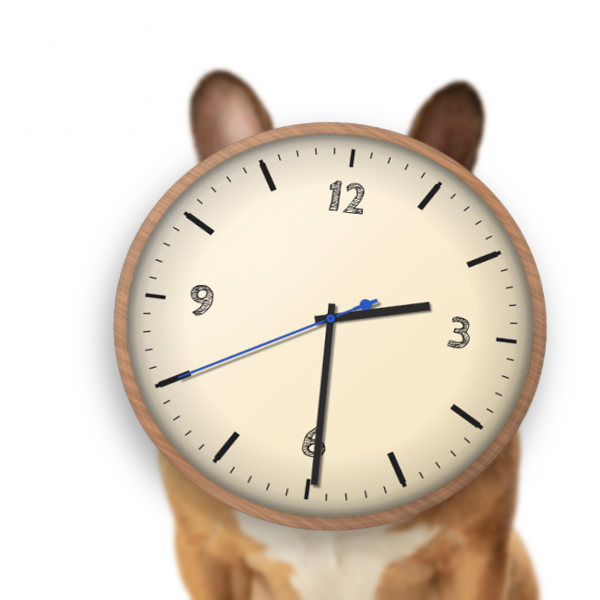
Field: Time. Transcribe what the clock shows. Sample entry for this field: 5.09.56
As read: 2.29.40
